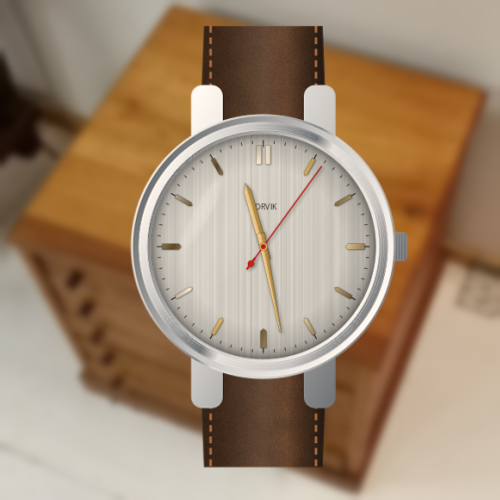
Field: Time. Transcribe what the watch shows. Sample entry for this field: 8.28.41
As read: 11.28.06
